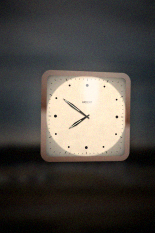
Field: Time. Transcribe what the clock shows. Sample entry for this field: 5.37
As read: 7.51
